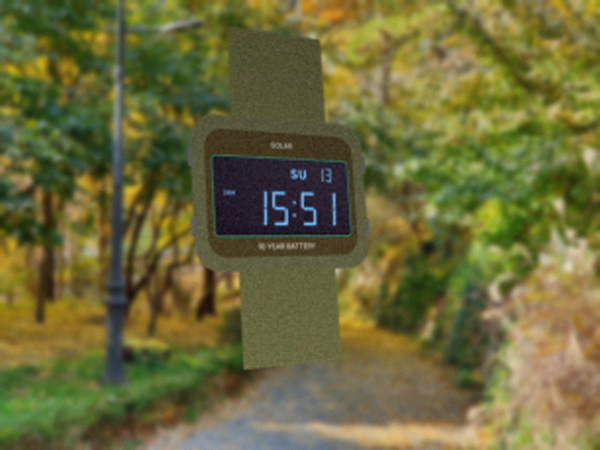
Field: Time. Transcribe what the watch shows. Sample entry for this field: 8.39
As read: 15.51
